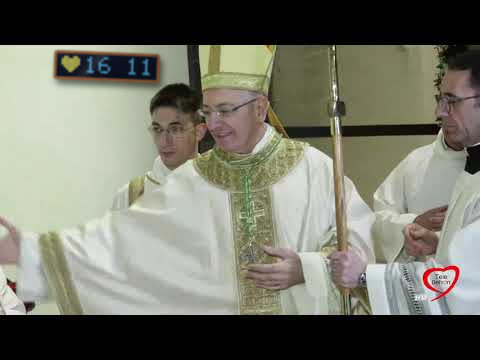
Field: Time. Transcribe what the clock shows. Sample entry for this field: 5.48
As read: 16.11
